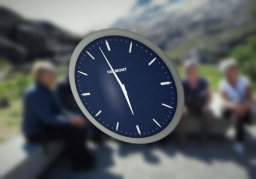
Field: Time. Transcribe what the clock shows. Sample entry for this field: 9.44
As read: 5.58
